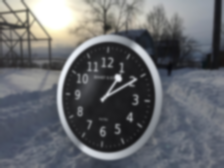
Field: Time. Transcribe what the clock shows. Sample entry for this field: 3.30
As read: 1.10
